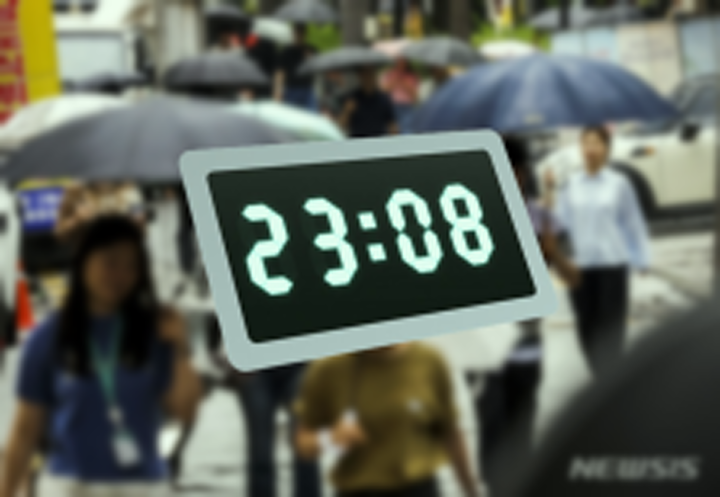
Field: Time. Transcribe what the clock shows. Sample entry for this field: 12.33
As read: 23.08
